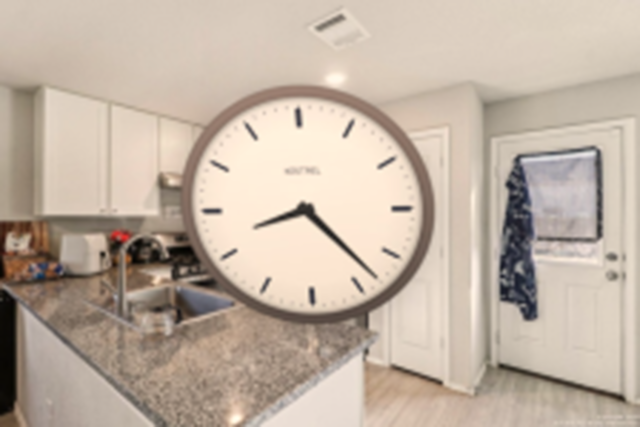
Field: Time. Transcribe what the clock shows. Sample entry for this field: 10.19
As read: 8.23
